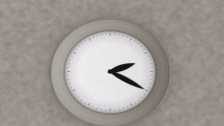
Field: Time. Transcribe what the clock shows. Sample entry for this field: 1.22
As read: 2.20
